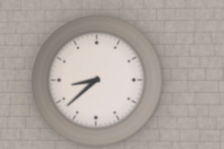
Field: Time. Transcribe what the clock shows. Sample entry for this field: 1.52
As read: 8.38
